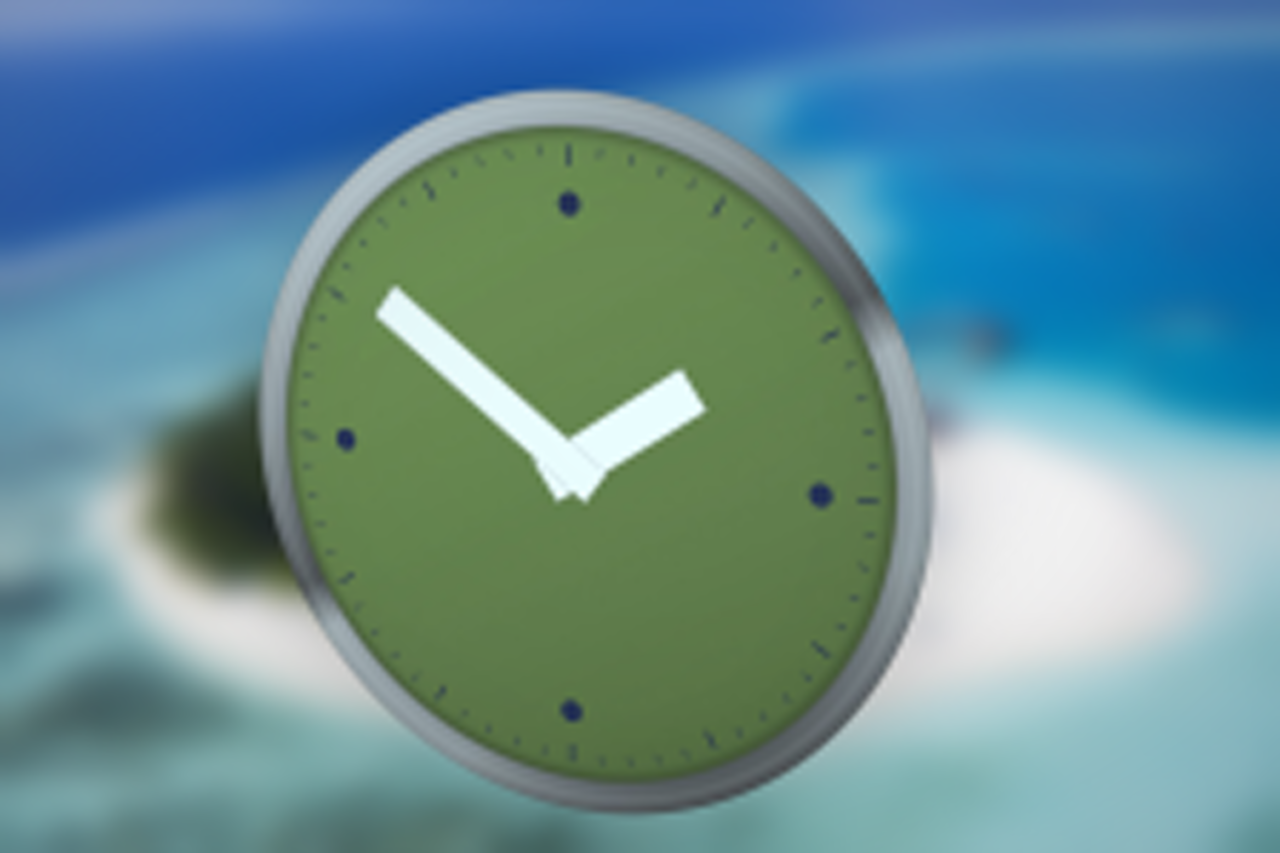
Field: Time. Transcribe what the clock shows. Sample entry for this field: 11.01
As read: 1.51
